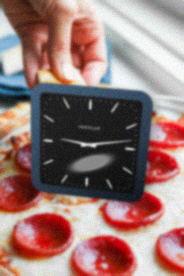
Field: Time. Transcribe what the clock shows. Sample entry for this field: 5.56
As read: 9.13
